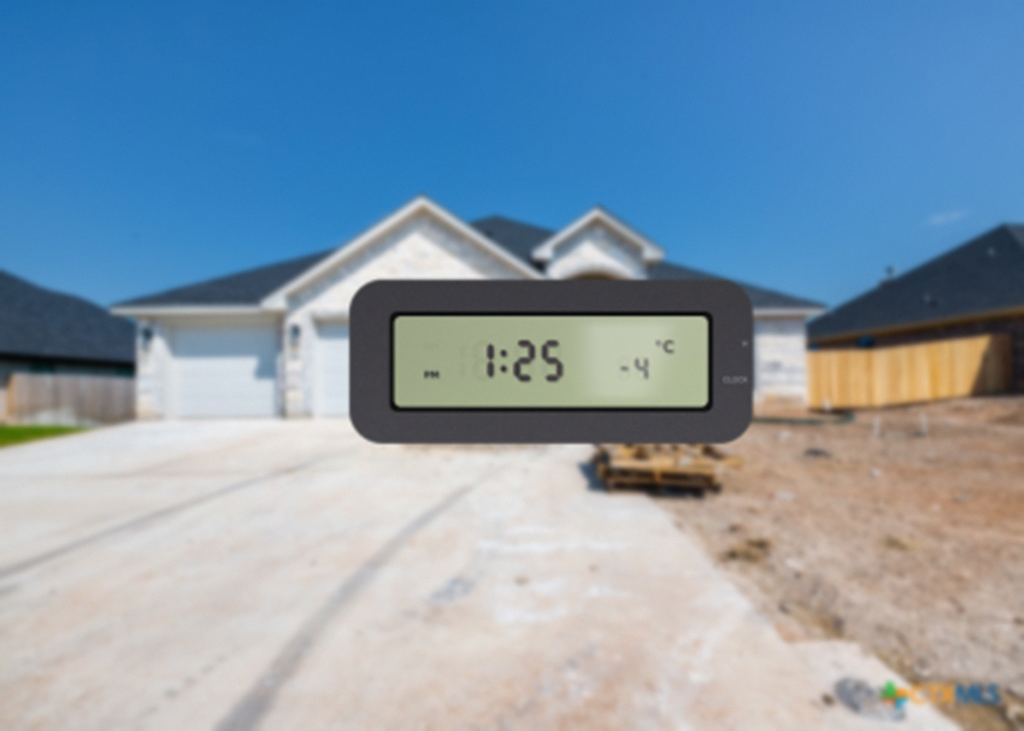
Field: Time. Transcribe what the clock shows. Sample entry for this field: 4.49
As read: 1.25
